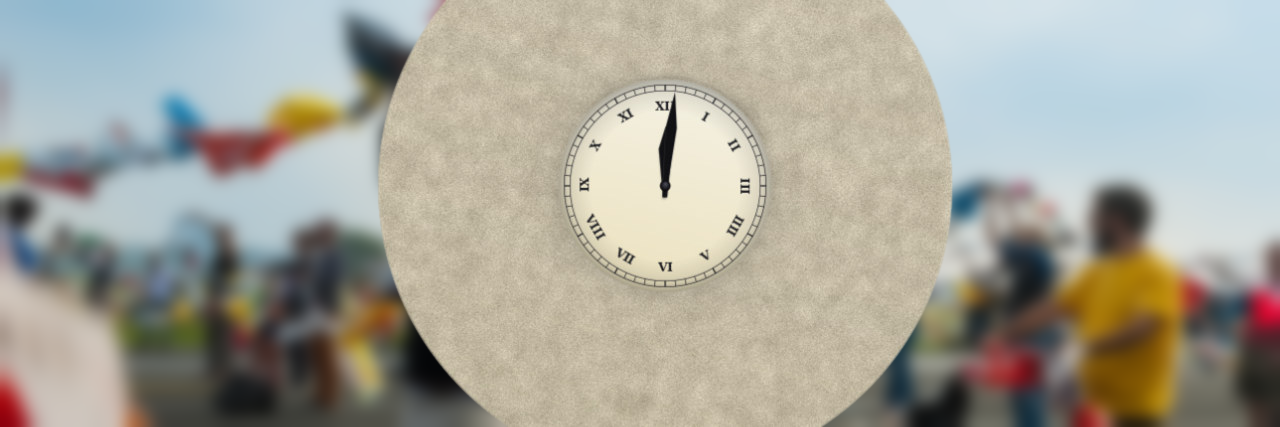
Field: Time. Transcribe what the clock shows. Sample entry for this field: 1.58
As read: 12.01
